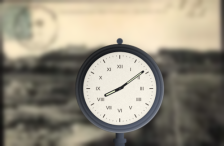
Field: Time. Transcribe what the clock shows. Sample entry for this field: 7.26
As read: 8.09
